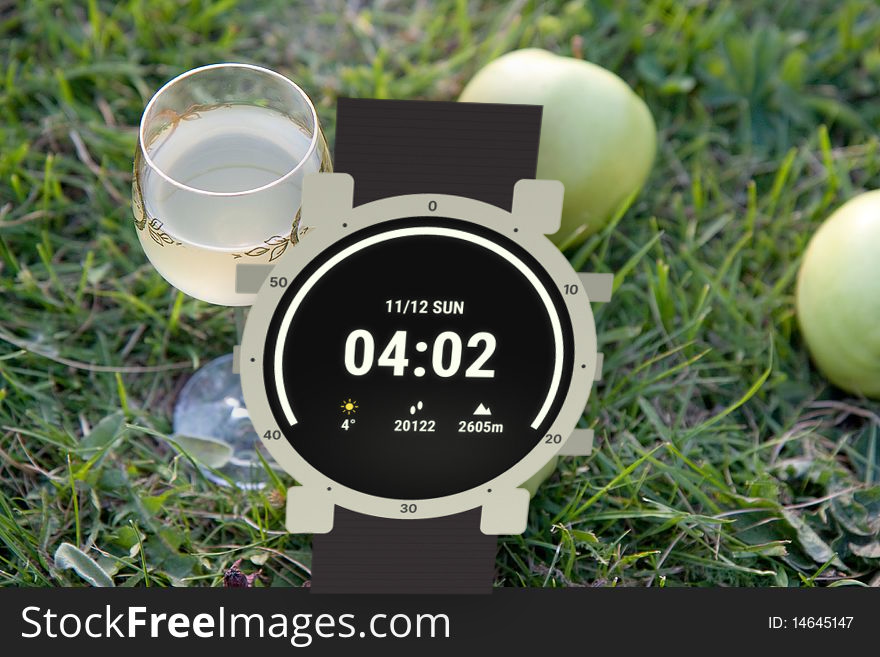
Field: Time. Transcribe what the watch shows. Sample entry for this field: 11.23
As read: 4.02
